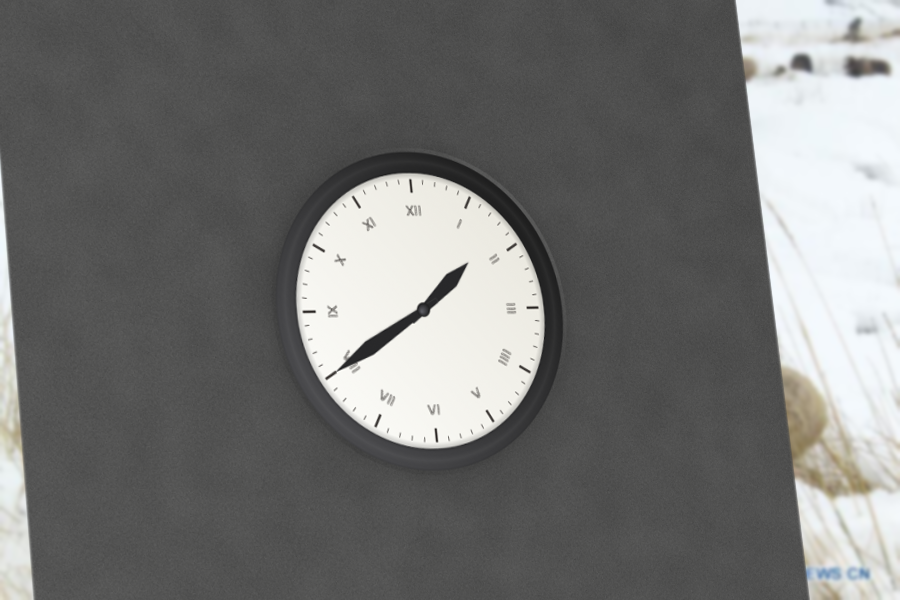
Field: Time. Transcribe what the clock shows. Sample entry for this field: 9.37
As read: 1.40
